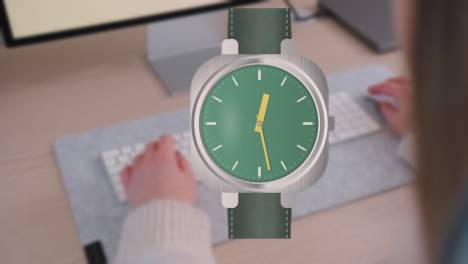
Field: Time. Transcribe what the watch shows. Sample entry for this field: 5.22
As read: 12.28
